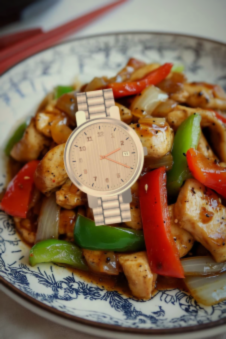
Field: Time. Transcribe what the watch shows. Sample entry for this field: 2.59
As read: 2.20
